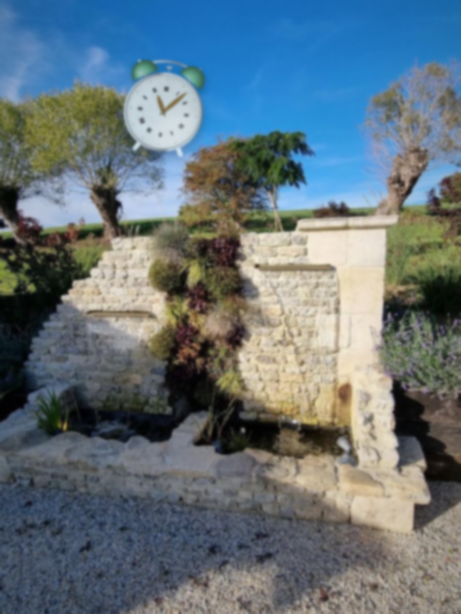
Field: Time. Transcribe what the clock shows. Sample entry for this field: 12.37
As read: 11.07
